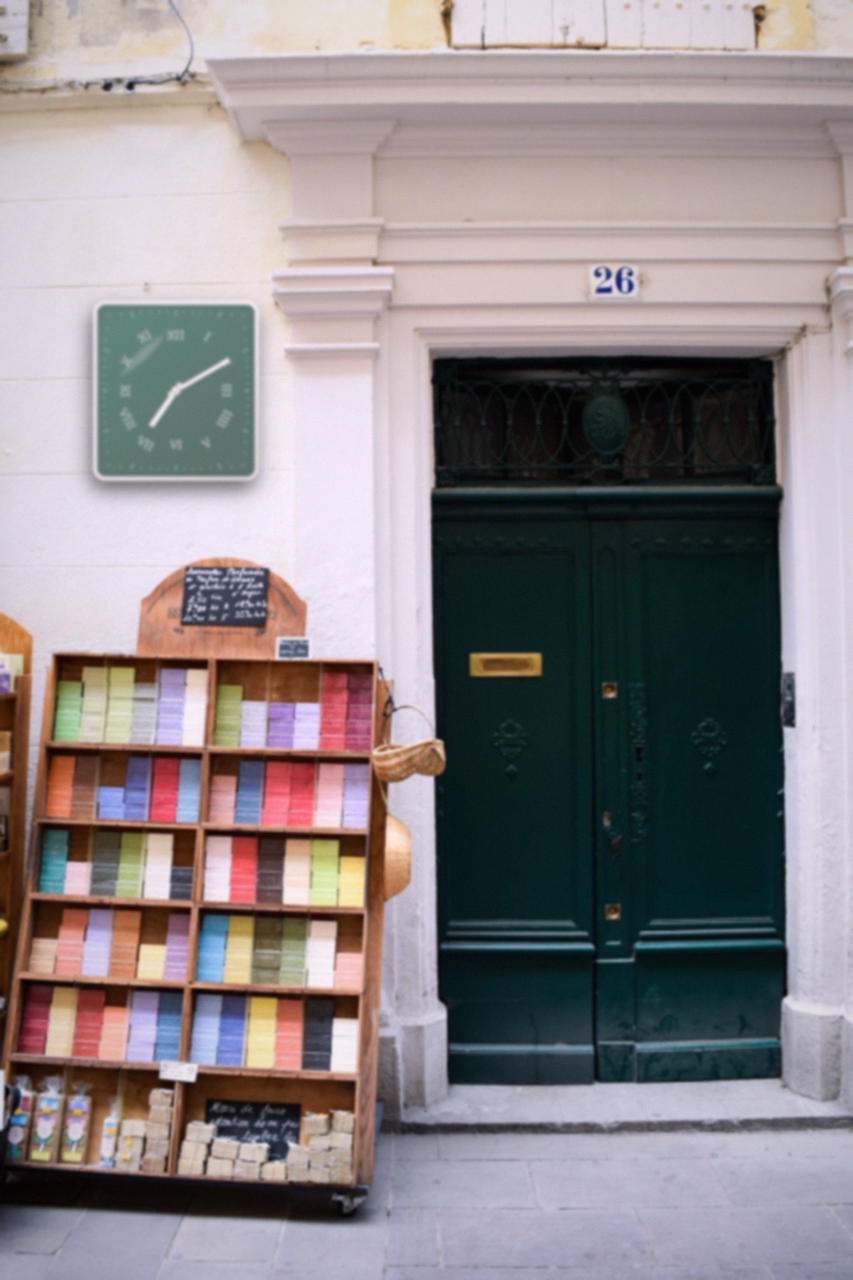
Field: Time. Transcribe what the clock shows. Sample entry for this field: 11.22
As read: 7.10
